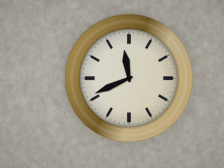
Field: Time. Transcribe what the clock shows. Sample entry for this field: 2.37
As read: 11.41
